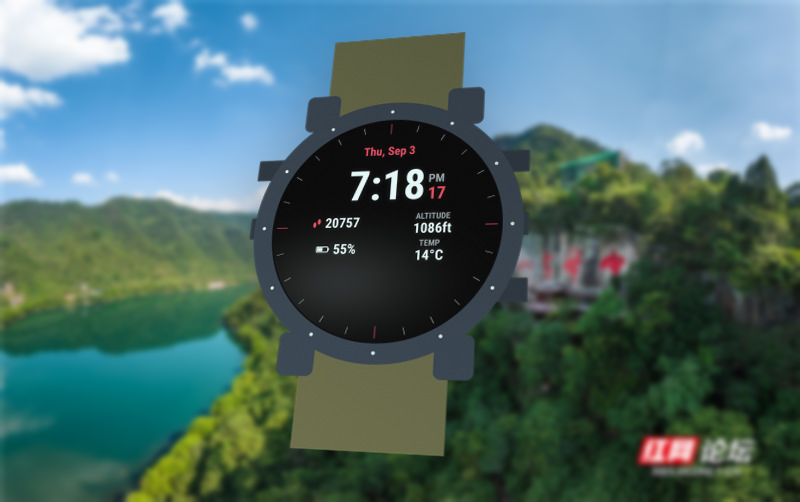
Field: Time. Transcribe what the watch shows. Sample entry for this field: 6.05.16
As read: 7.18.17
